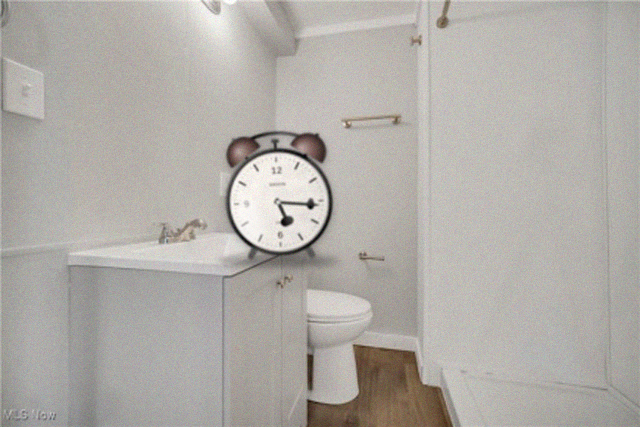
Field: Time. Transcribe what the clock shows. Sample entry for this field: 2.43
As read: 5.16
